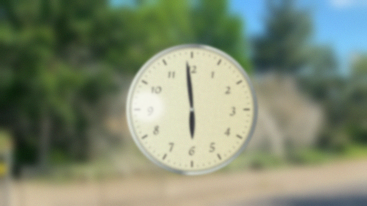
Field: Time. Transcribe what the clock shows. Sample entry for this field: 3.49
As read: 5.59
